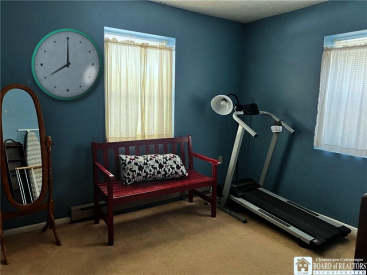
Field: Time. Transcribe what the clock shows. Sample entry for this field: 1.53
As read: 8.00
